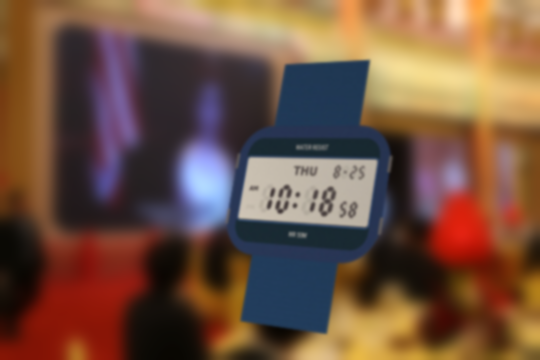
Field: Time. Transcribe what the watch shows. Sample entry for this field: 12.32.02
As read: 10.18.58
